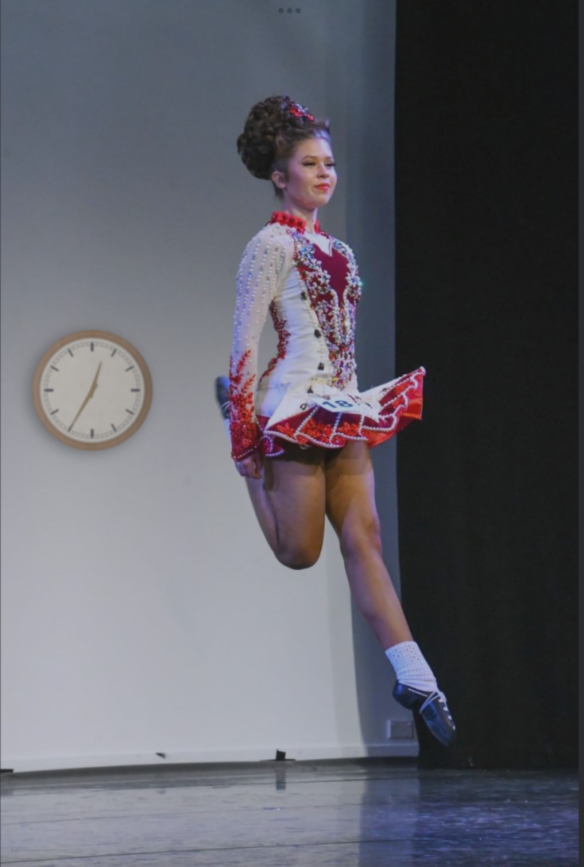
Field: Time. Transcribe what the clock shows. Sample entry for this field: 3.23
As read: 12.35
